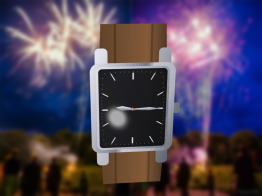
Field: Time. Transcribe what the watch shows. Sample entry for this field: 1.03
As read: 9.15
